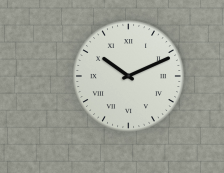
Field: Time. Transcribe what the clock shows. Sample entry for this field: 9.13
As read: 10.11
